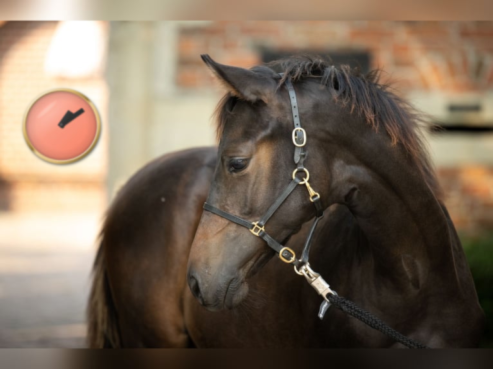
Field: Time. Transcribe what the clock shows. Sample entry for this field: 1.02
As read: 1.09
